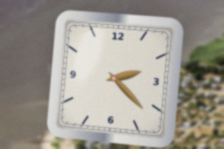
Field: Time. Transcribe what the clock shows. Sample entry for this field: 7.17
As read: 2.22
